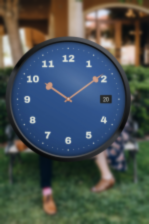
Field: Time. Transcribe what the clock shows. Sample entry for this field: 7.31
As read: 10.09
